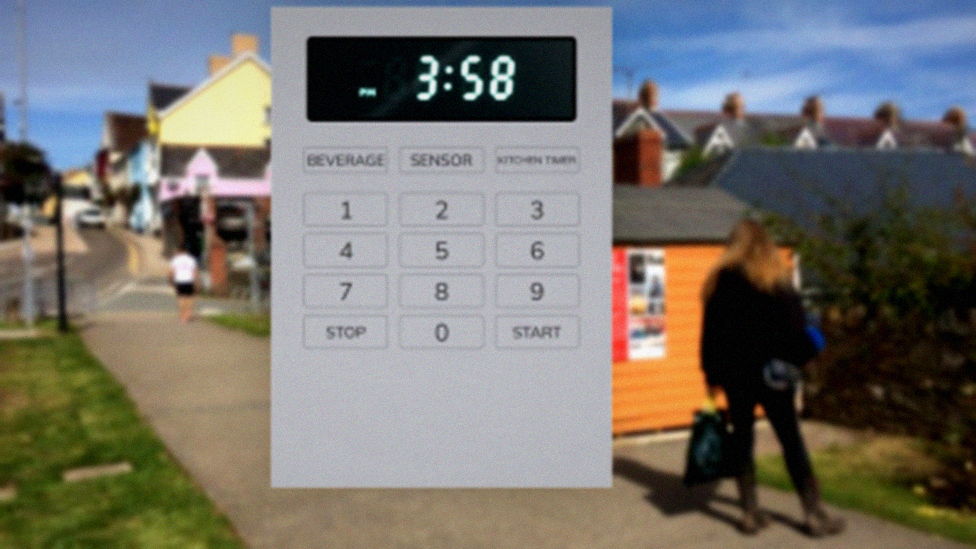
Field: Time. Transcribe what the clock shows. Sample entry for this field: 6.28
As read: 3.58
